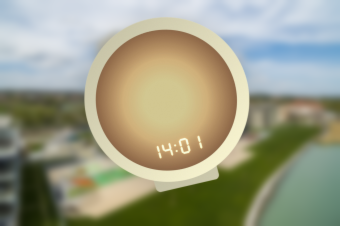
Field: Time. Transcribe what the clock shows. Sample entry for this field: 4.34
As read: 14.01
